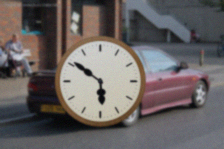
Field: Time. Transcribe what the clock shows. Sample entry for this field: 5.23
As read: 5.51
